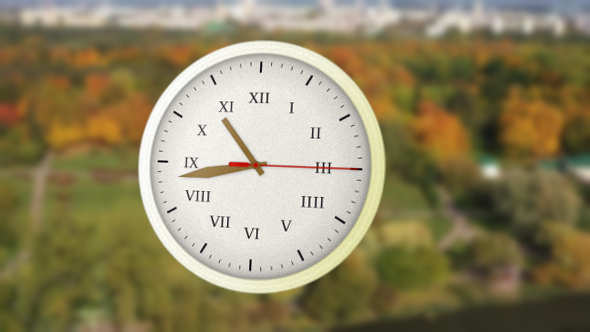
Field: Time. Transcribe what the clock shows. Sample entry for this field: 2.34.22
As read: 10.43.15
